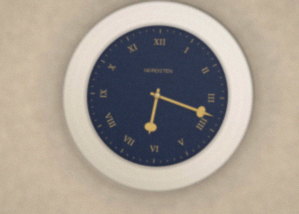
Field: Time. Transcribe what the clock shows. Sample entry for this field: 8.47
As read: 6.18
